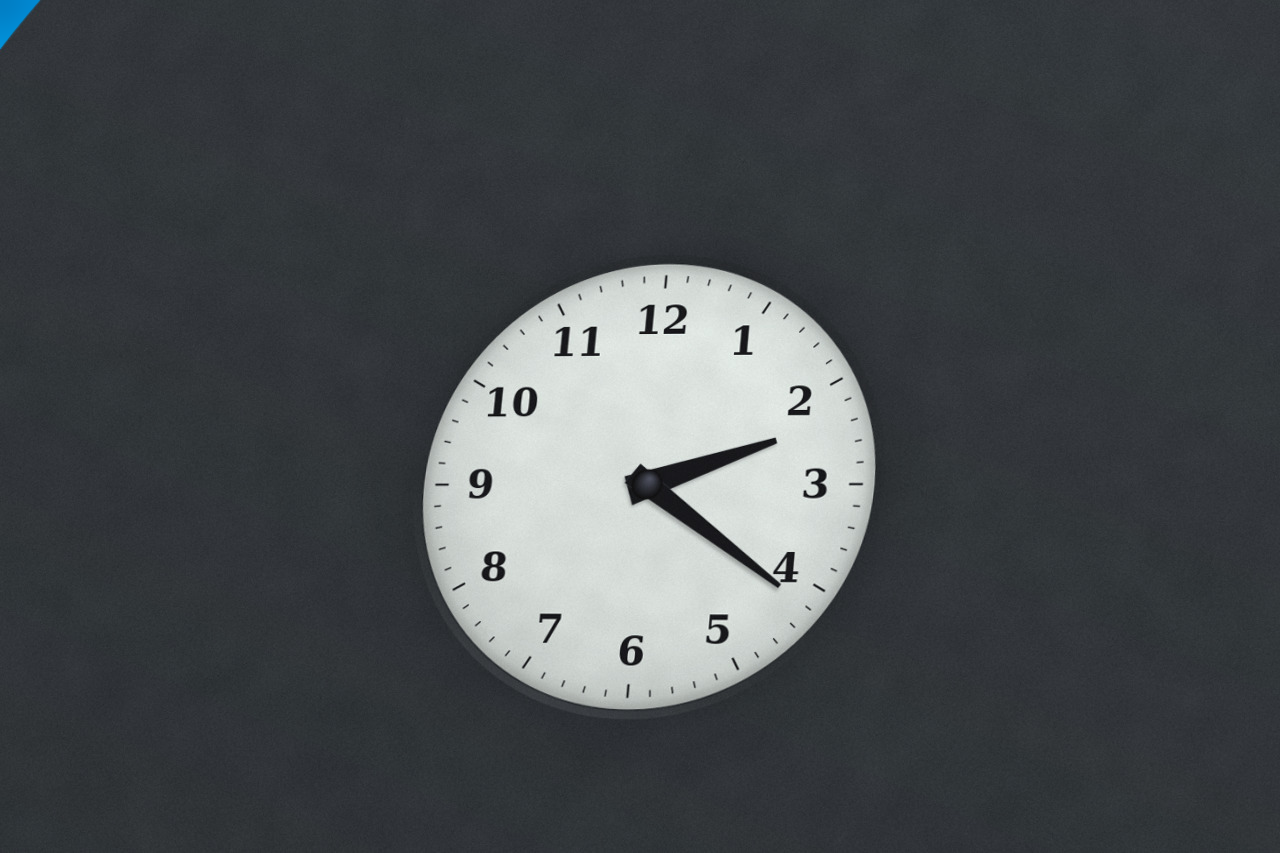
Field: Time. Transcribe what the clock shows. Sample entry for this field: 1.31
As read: 2.21
